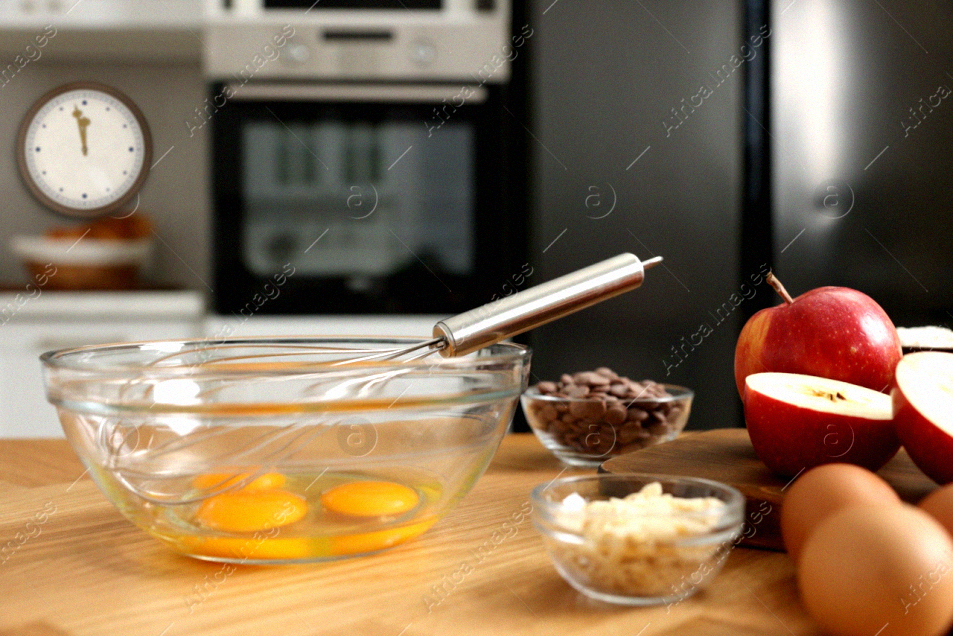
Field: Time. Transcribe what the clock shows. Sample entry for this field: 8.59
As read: 11.58
